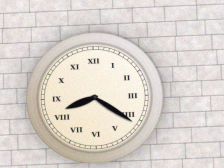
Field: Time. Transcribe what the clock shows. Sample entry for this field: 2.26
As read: 8.21
